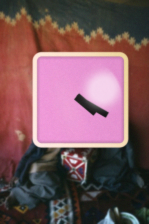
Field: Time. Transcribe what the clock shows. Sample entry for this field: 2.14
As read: 4.20
